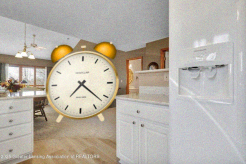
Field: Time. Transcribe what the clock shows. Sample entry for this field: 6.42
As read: 7.22
